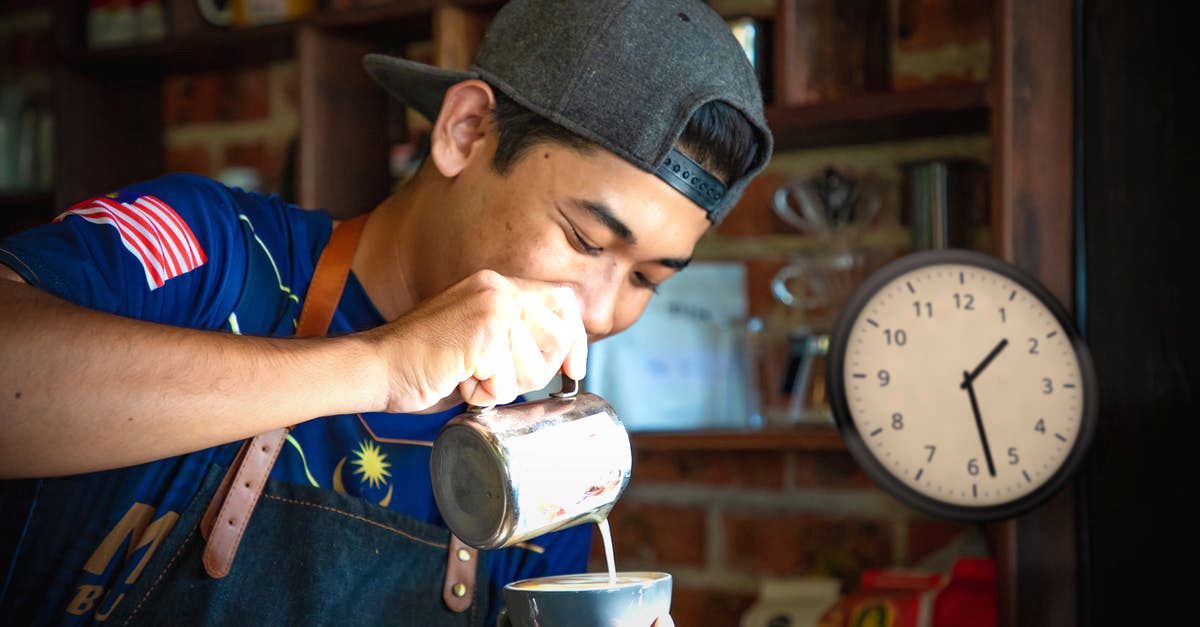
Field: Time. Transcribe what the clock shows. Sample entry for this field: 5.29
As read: 1.28
